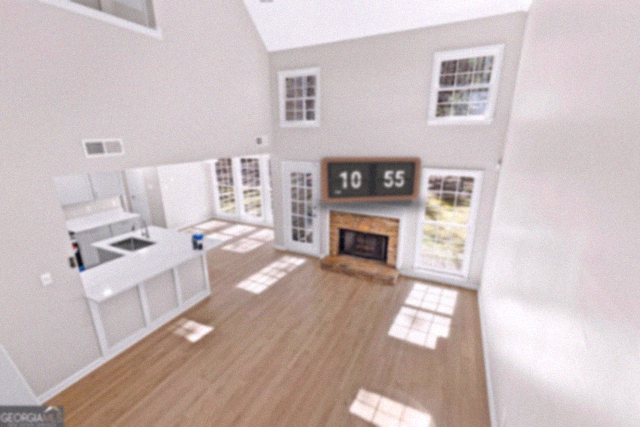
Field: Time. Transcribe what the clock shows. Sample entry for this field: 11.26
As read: 10.55
